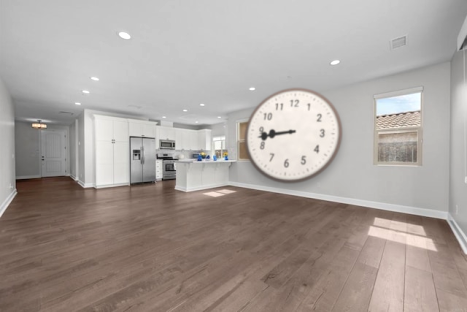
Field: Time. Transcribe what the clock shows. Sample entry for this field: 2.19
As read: 8.43
